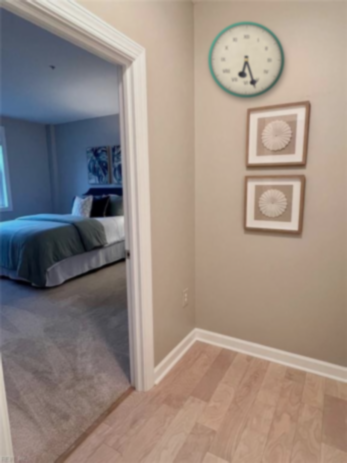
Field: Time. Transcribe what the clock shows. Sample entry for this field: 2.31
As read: 6.27
